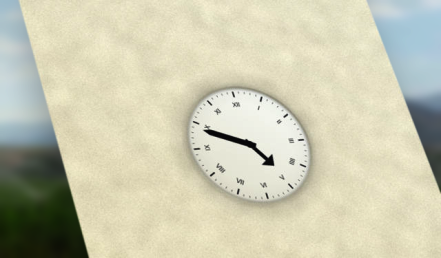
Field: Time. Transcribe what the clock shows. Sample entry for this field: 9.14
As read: 4.49
